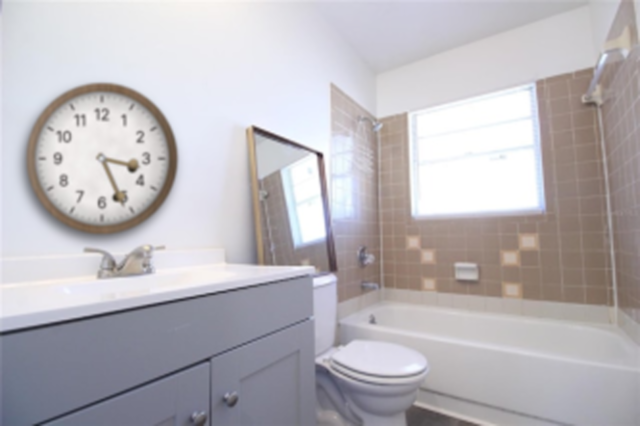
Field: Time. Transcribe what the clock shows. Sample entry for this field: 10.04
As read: 3.26
